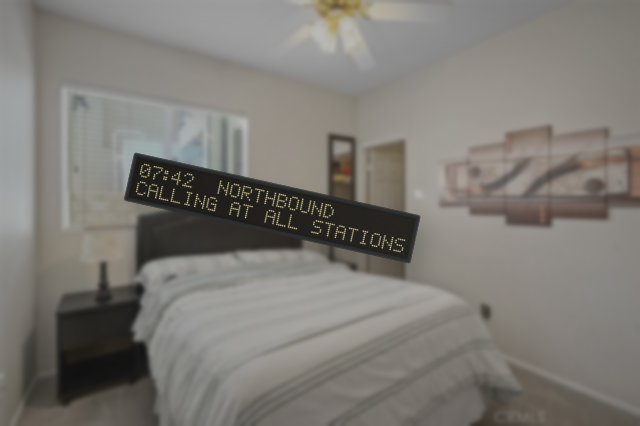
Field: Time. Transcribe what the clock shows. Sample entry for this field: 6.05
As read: 7.42
